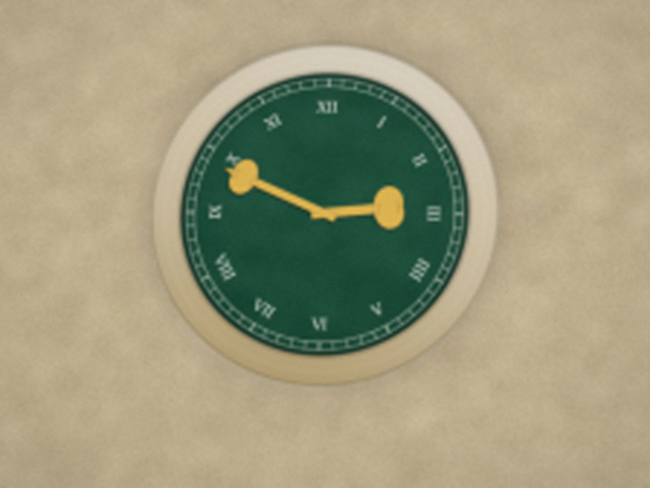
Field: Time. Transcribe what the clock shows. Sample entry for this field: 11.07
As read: 2.49
